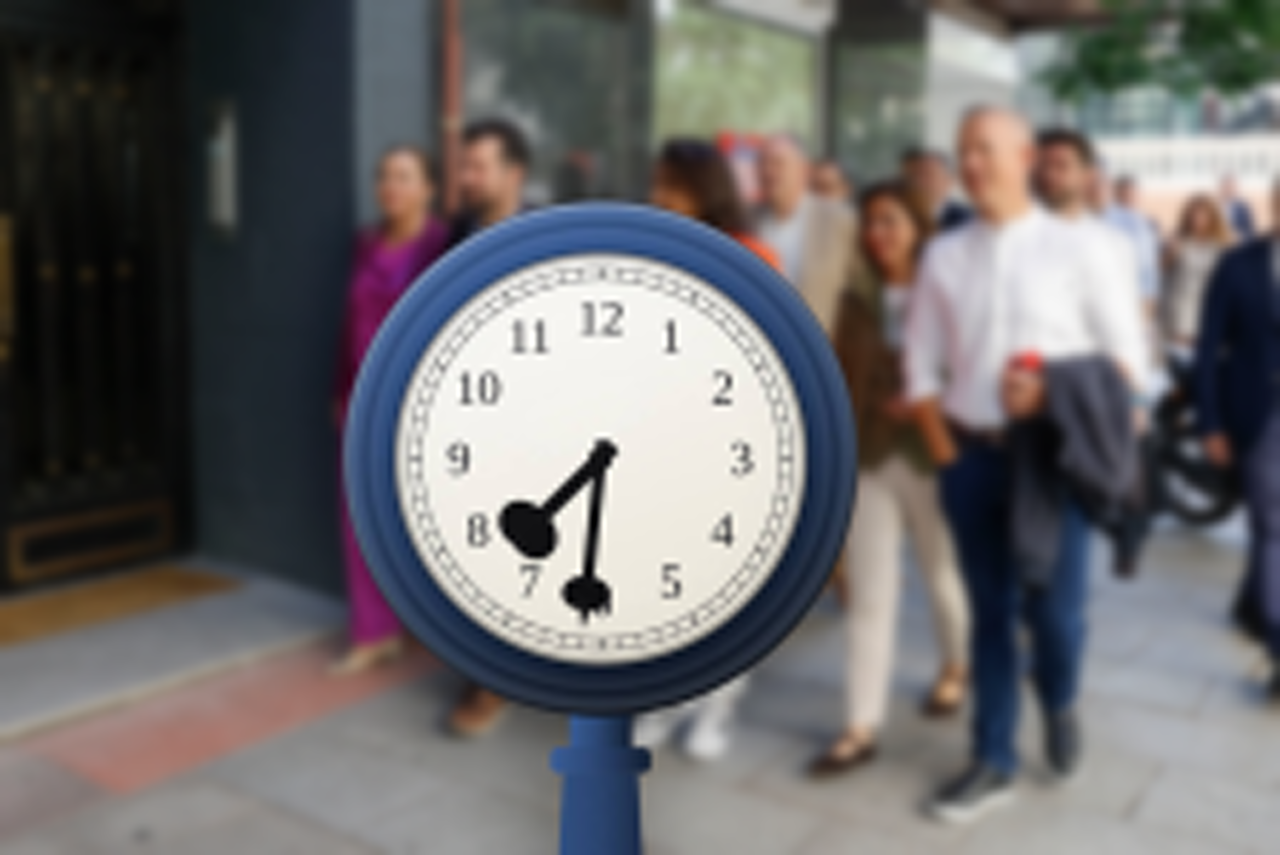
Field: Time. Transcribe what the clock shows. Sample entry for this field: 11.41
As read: 7.31
